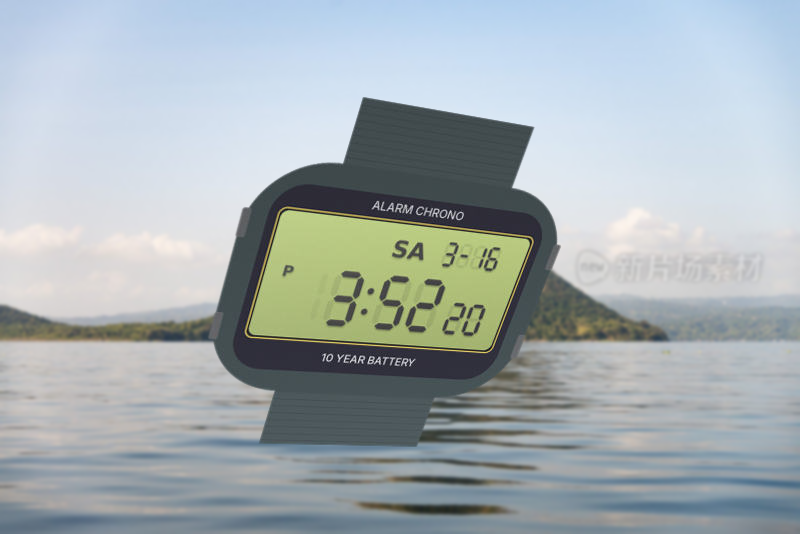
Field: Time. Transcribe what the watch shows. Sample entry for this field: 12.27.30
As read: 3.52.20
